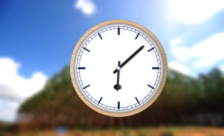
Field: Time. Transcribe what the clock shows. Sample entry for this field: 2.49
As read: 6.08
